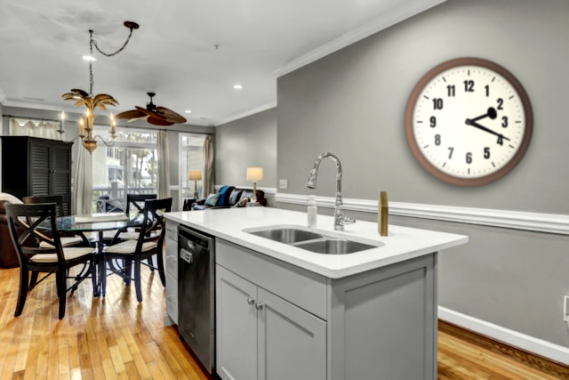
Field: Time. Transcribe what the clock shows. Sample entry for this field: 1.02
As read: 2.19
